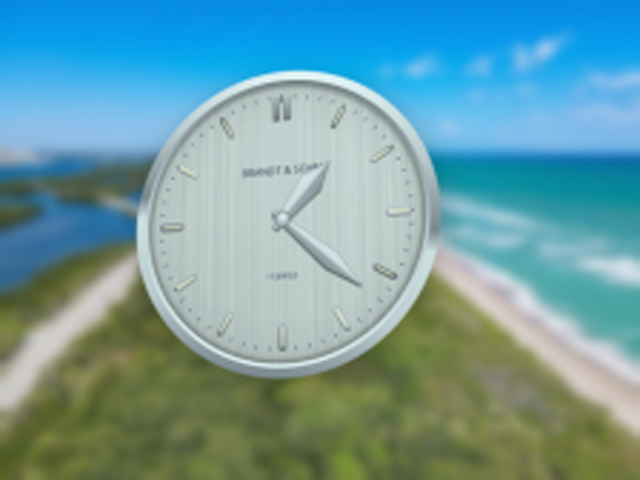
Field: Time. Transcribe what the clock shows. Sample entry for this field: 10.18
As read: 1.22
